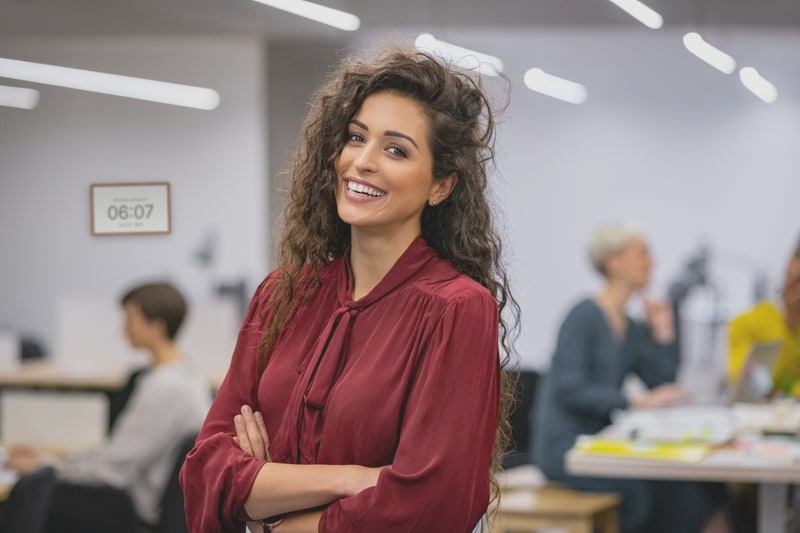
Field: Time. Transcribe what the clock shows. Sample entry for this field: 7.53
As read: 6.07
